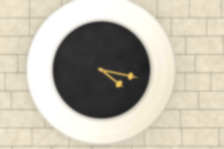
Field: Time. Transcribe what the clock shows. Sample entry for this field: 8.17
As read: 4.17
